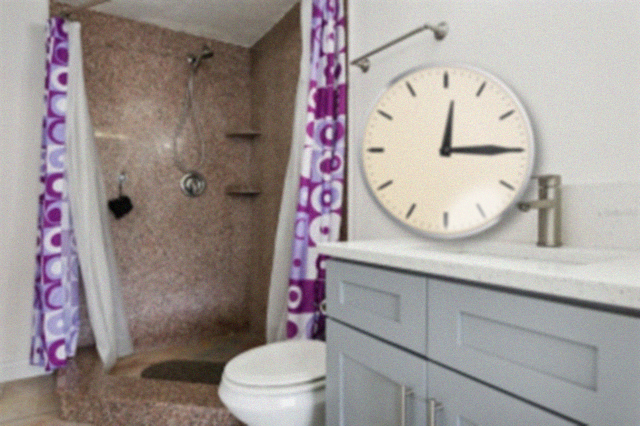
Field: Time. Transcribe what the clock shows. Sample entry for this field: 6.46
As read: 12.15
